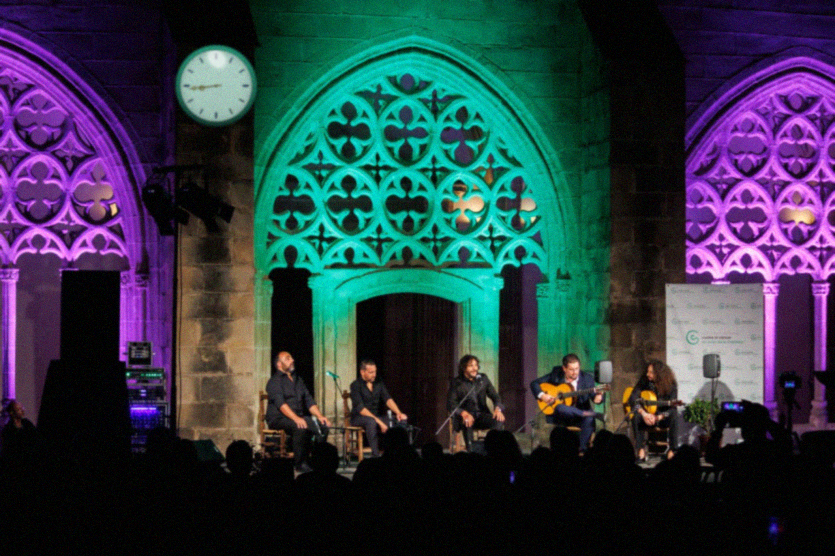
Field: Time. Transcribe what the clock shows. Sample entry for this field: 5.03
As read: 8.44
